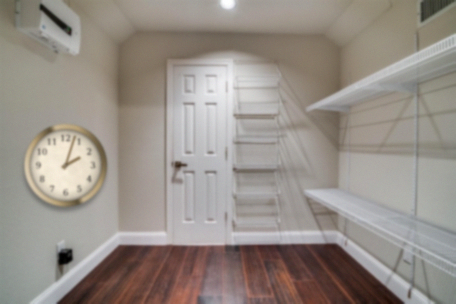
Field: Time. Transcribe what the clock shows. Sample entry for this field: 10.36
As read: 2.03
